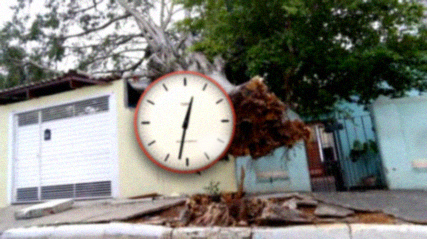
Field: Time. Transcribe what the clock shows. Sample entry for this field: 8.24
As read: 12.32
